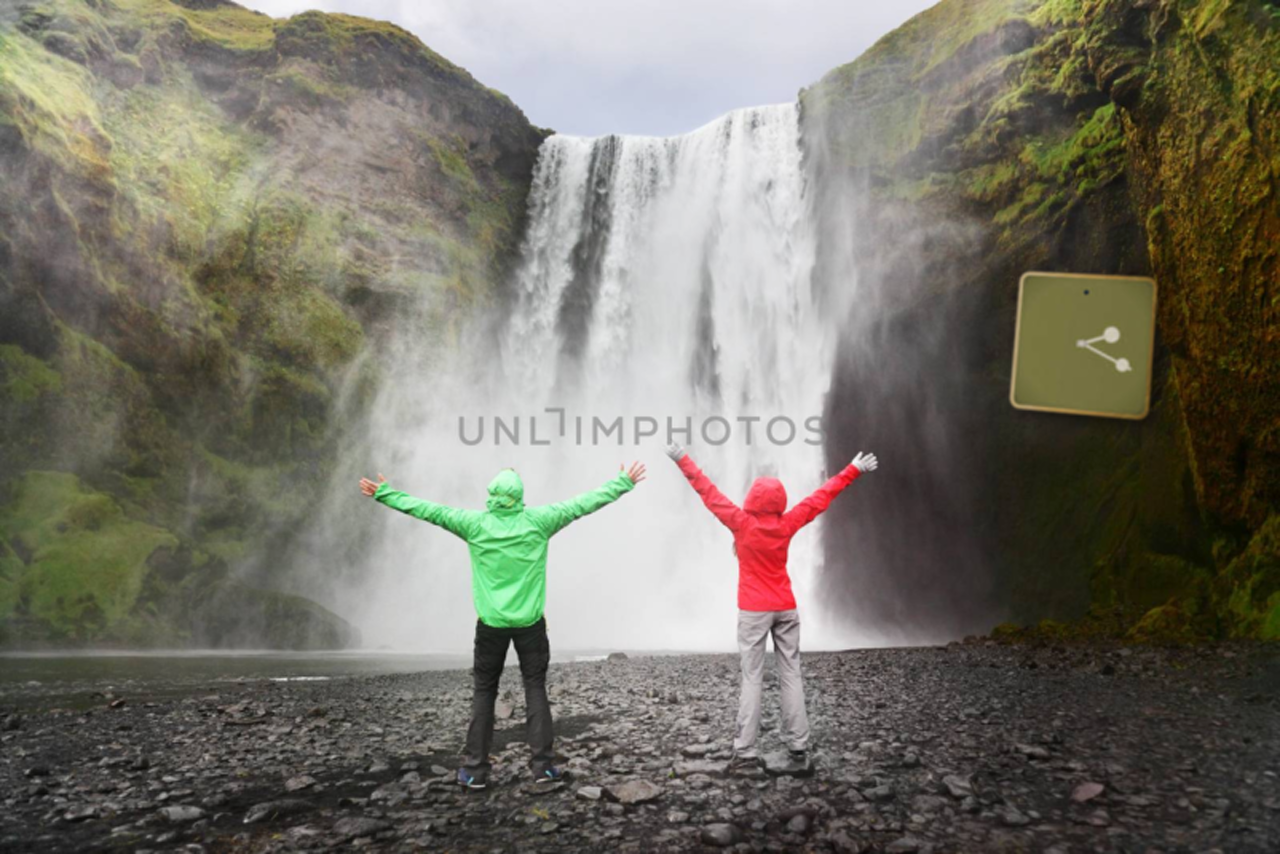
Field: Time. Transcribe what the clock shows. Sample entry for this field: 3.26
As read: 2.19
